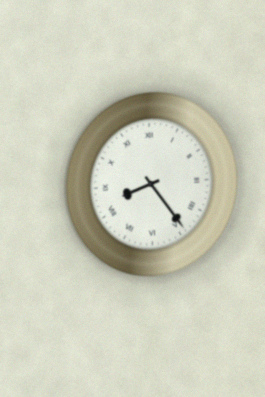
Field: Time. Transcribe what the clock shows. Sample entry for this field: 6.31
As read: 8.24
